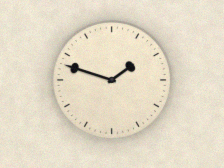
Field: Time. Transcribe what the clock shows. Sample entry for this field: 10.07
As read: 1.48
